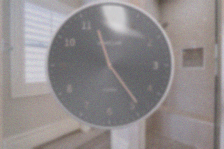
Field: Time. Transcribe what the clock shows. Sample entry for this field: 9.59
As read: 11.24
